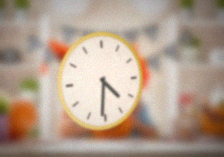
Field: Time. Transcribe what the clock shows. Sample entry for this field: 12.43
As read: 4.31
